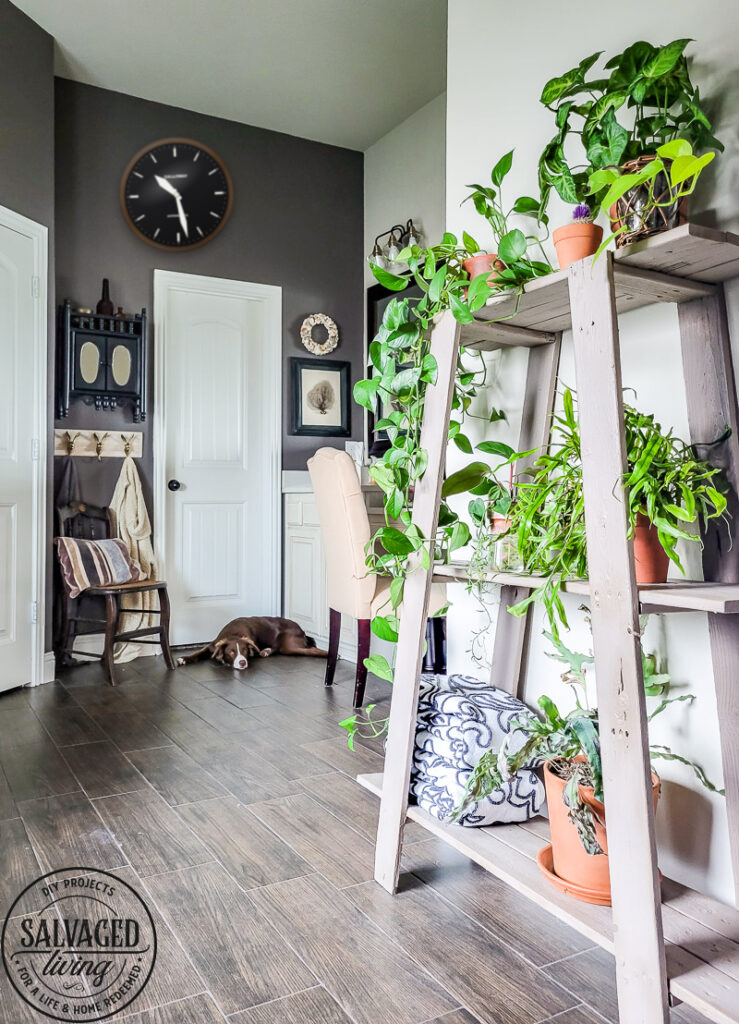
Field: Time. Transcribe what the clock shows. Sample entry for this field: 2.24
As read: 10.28
